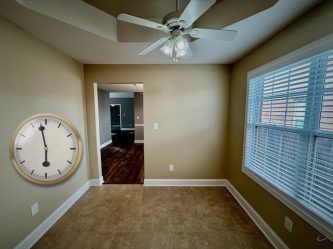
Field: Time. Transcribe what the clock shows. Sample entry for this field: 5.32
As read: 5.58
